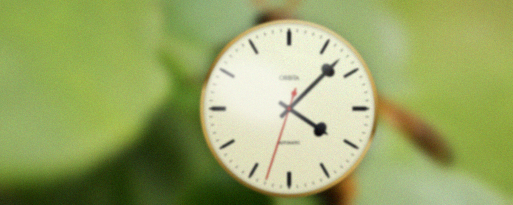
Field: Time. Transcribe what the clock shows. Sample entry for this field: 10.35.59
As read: 4.07.33
